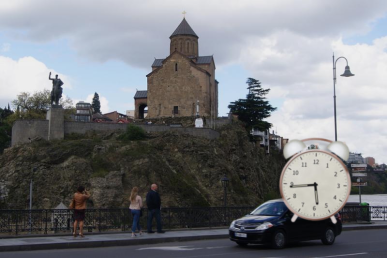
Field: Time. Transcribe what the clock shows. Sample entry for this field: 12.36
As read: 5.44
